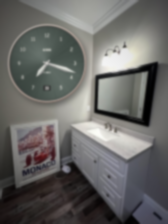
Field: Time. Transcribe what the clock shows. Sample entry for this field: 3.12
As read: 7.18
